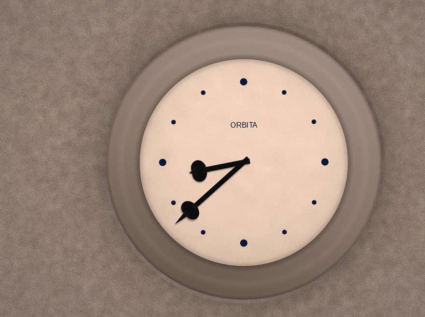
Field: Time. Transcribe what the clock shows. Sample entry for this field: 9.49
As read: 8.38
